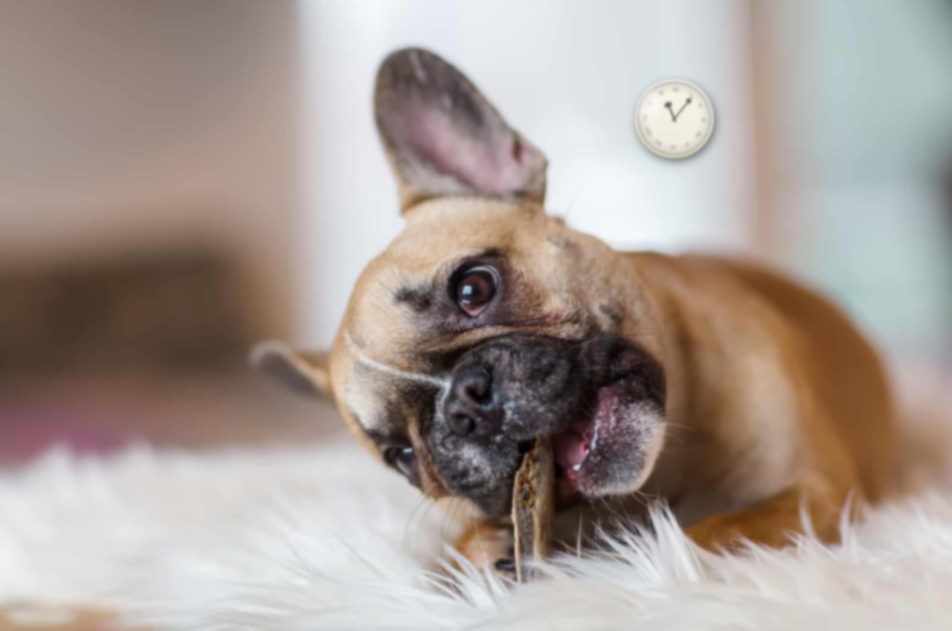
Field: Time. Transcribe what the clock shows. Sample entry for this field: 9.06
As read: 11.06
